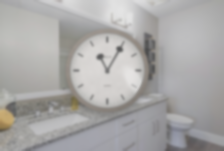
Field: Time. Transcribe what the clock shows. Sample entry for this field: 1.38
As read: 11.05
